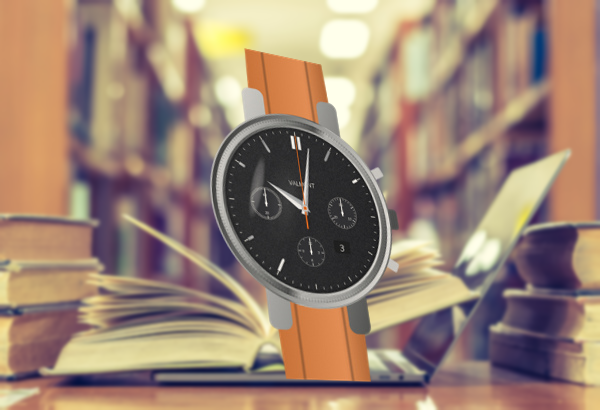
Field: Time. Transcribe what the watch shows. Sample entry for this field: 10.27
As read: 10.02
